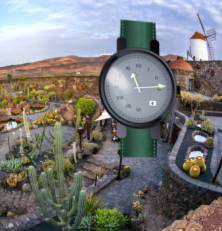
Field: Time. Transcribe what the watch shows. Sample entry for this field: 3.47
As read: 11.14
